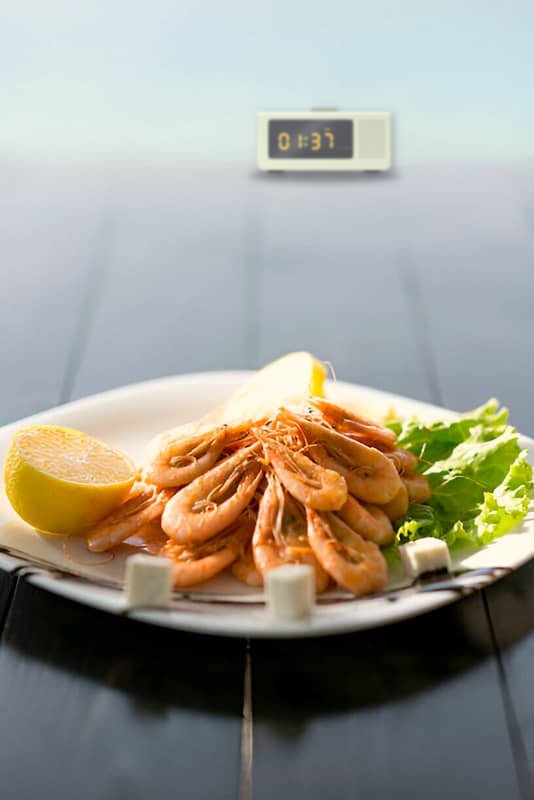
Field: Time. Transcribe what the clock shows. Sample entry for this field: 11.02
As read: 1.37
